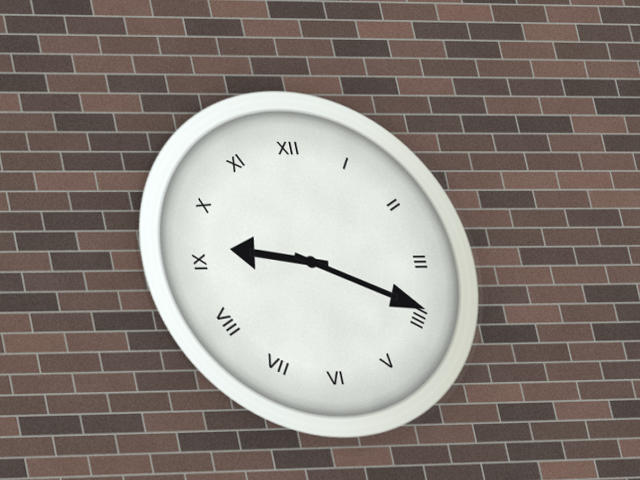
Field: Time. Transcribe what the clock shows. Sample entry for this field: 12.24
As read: 9.19
